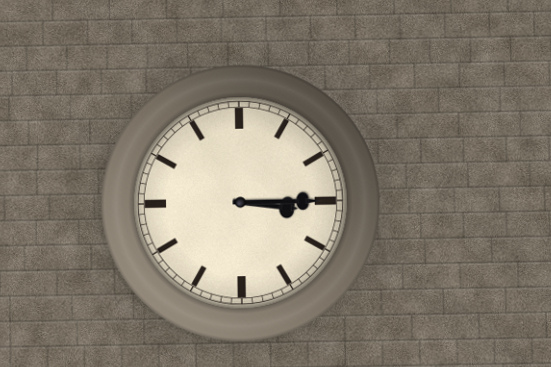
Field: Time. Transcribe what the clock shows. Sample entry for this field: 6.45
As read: 3.15
